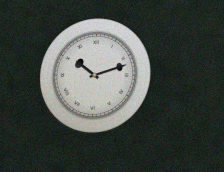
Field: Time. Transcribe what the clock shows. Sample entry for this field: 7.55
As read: 10.12
